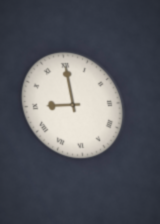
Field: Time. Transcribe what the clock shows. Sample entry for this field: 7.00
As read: 9.00
